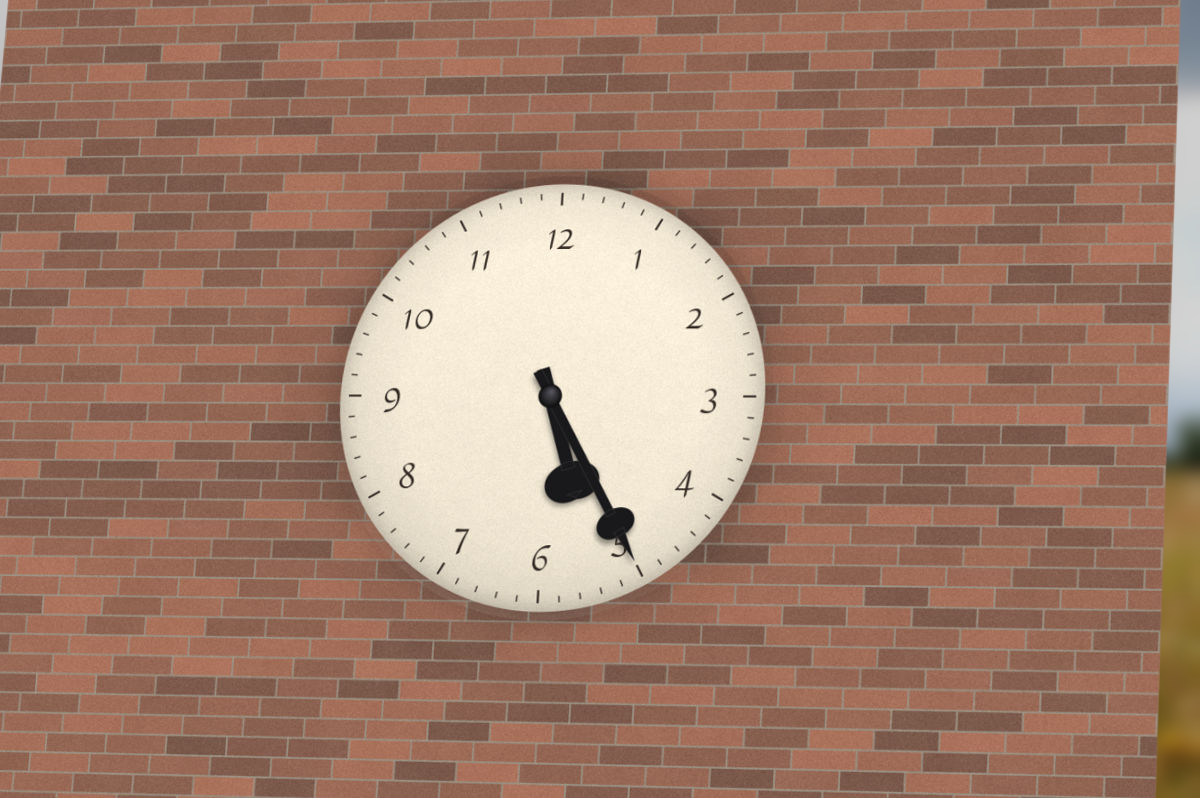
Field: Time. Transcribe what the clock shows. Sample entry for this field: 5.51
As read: 5.25
